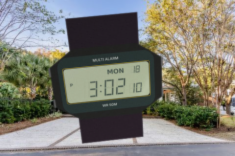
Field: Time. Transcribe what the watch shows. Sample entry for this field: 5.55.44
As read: 3.02.10
